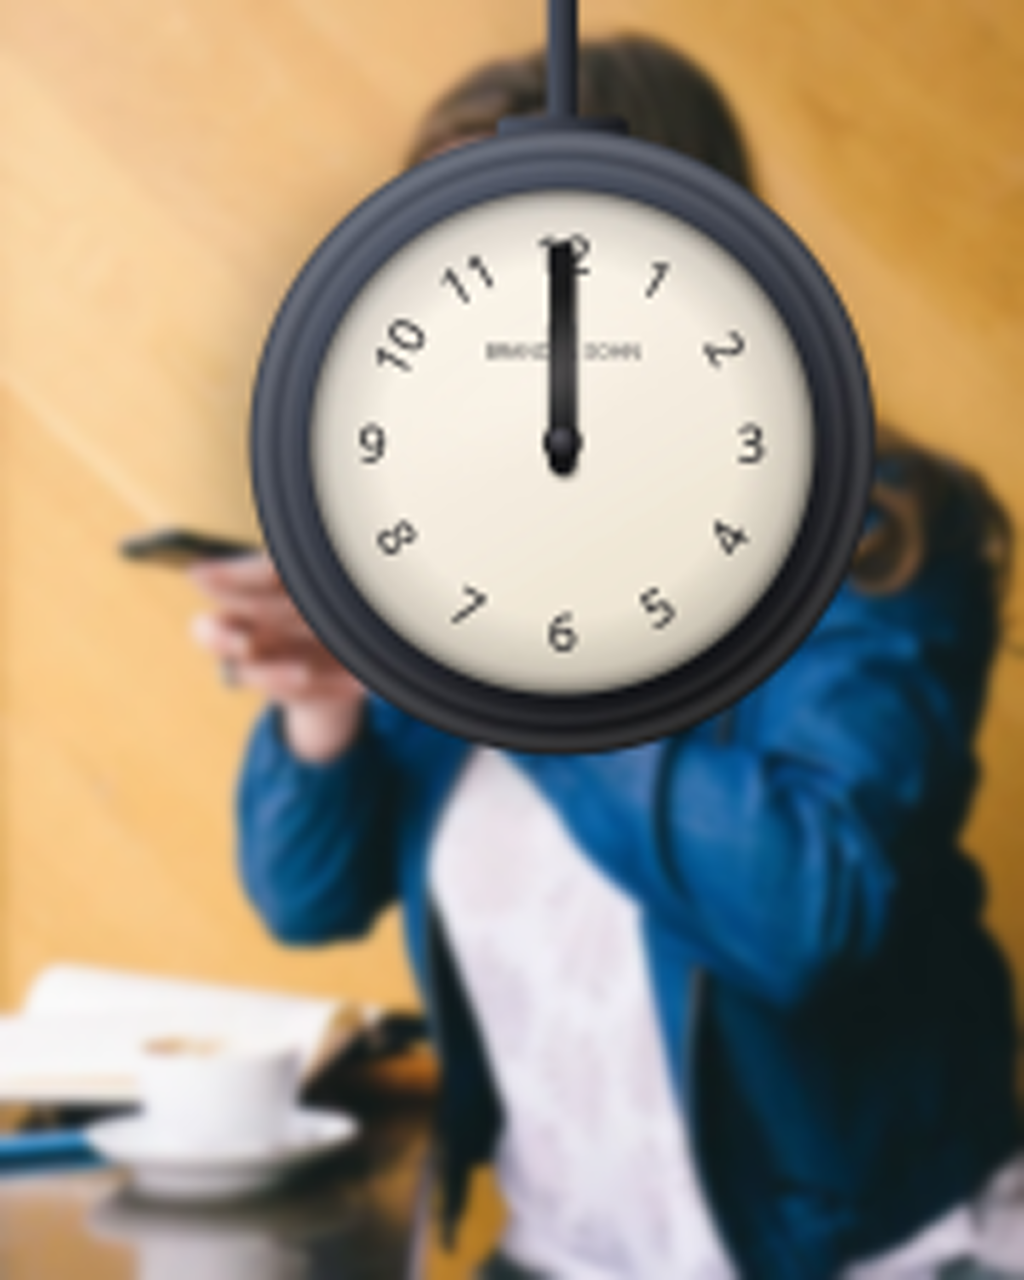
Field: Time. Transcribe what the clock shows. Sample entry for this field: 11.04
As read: 12.00
